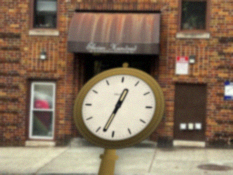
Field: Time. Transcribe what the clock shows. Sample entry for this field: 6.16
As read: 12.33
